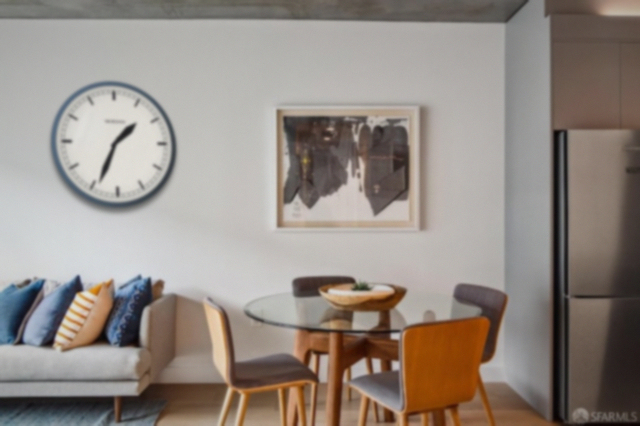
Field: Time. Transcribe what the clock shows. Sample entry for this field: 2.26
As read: 1.34
